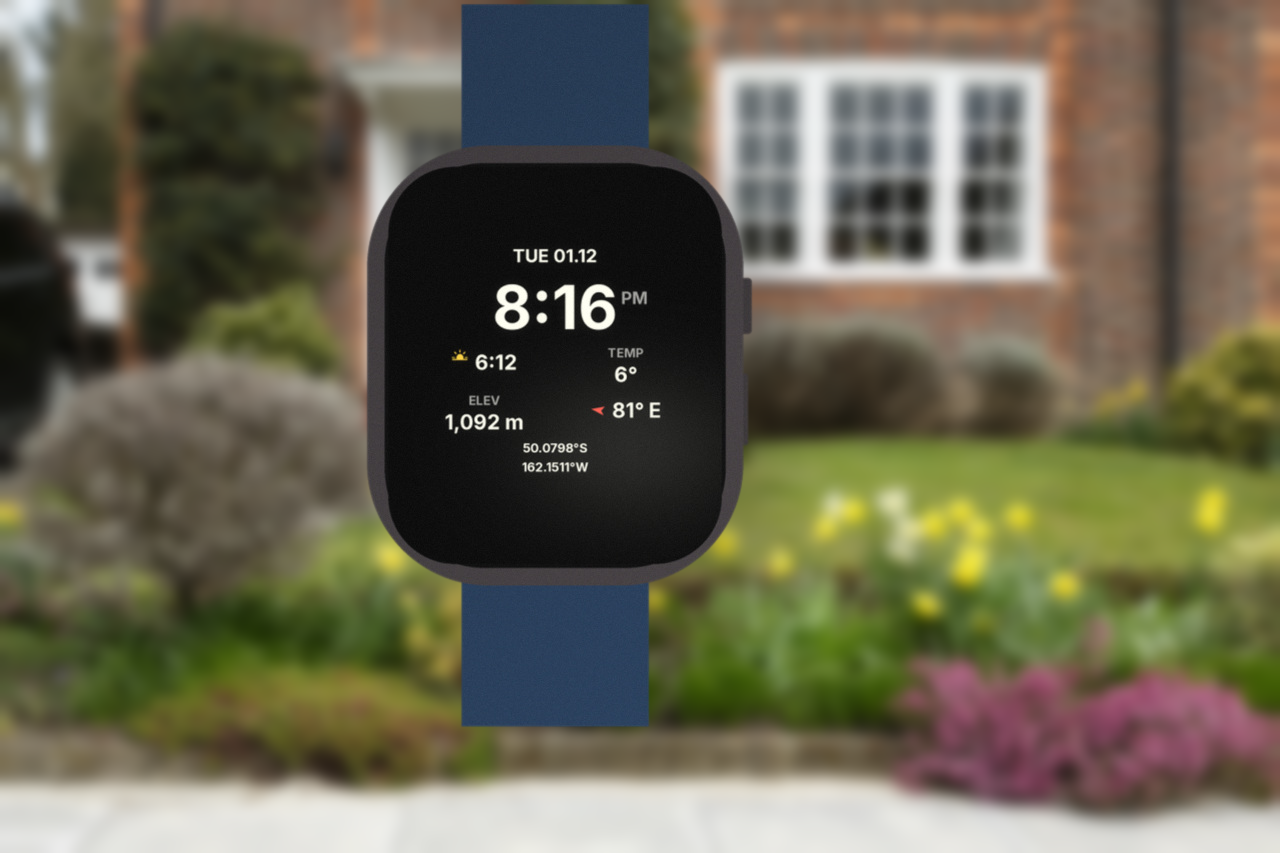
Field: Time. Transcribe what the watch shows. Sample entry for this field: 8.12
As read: 8.16
